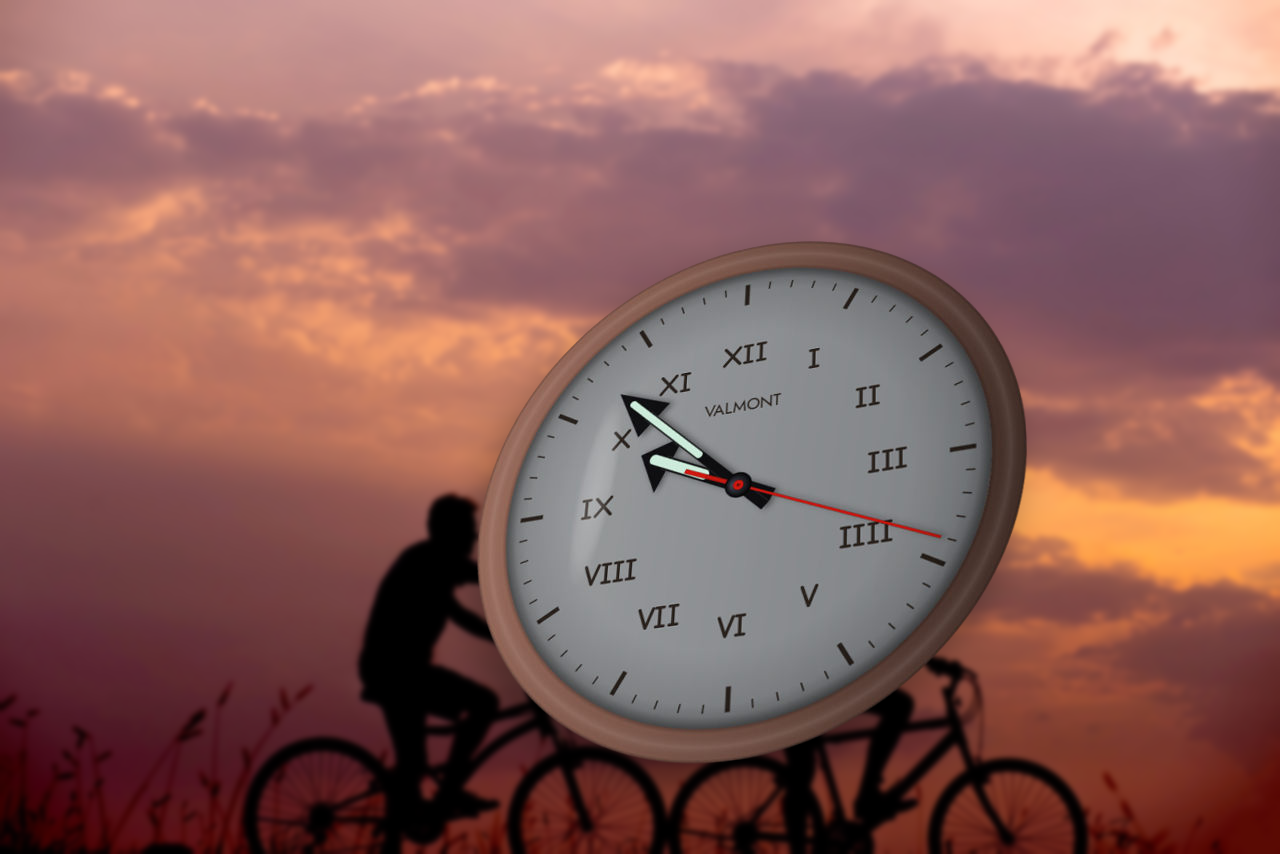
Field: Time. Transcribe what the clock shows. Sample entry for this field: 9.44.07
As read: 9.52.19
